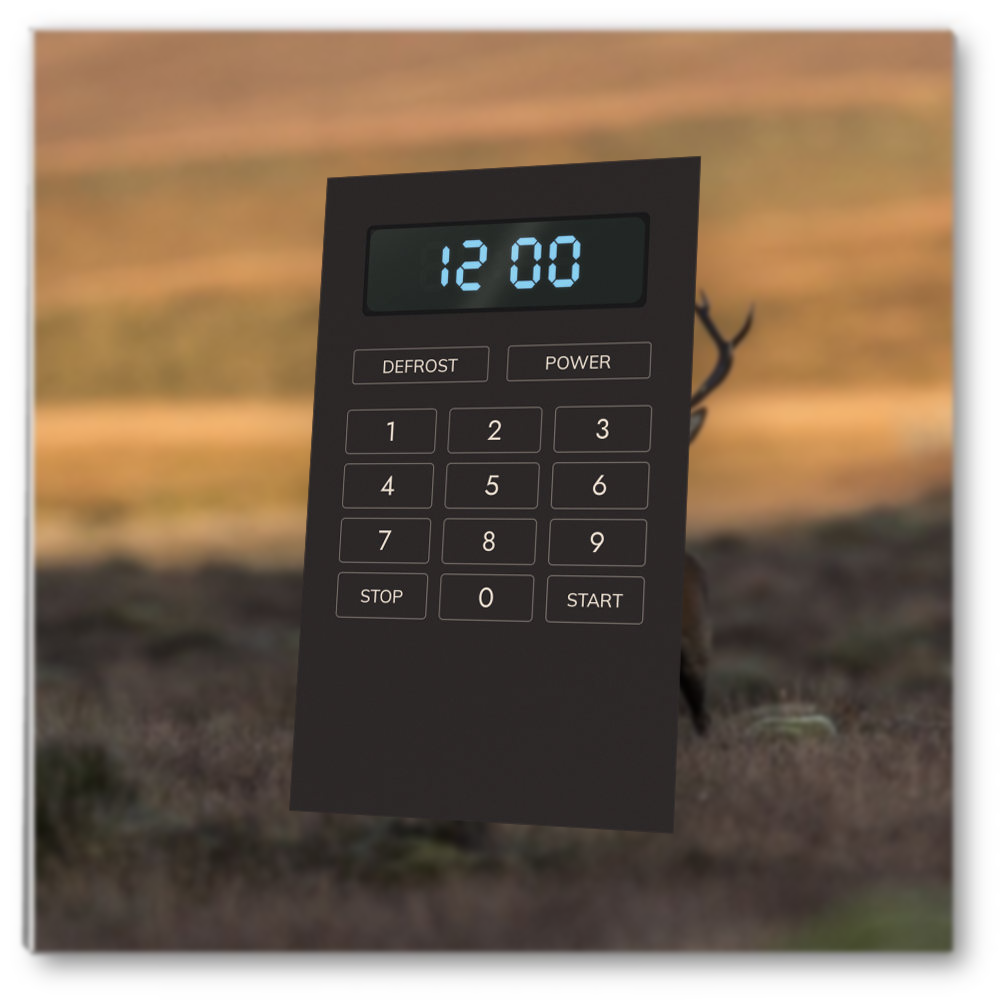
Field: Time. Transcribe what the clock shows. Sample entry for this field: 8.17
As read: 12.00
